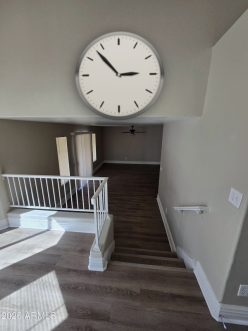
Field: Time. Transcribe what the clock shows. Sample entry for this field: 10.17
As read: 2.53
